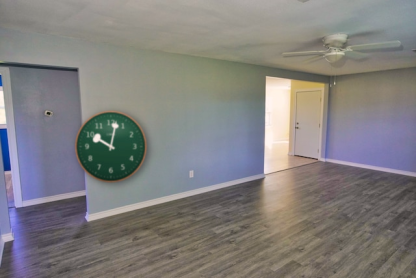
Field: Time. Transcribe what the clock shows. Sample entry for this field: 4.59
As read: 10.02
